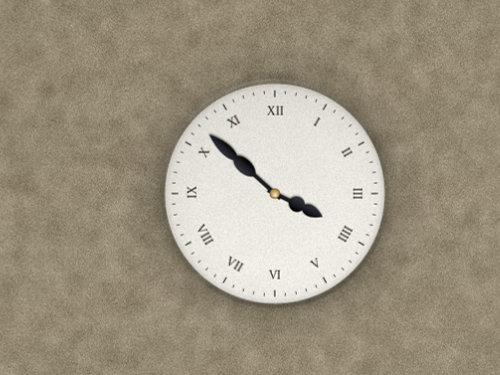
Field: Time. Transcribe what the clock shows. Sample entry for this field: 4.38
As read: 3.52
